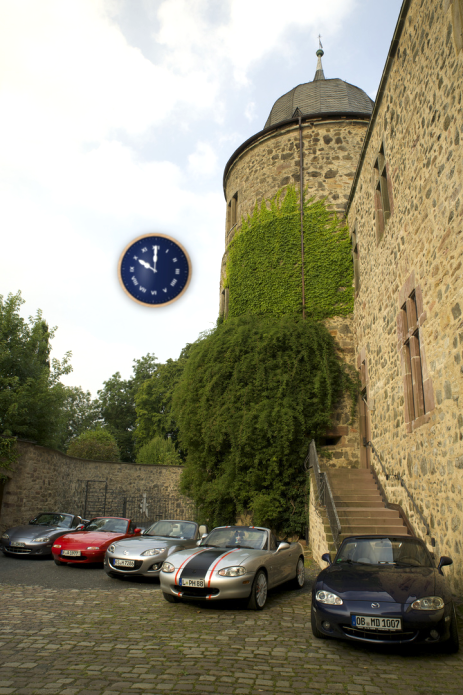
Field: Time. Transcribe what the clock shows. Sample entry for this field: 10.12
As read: 10.00
